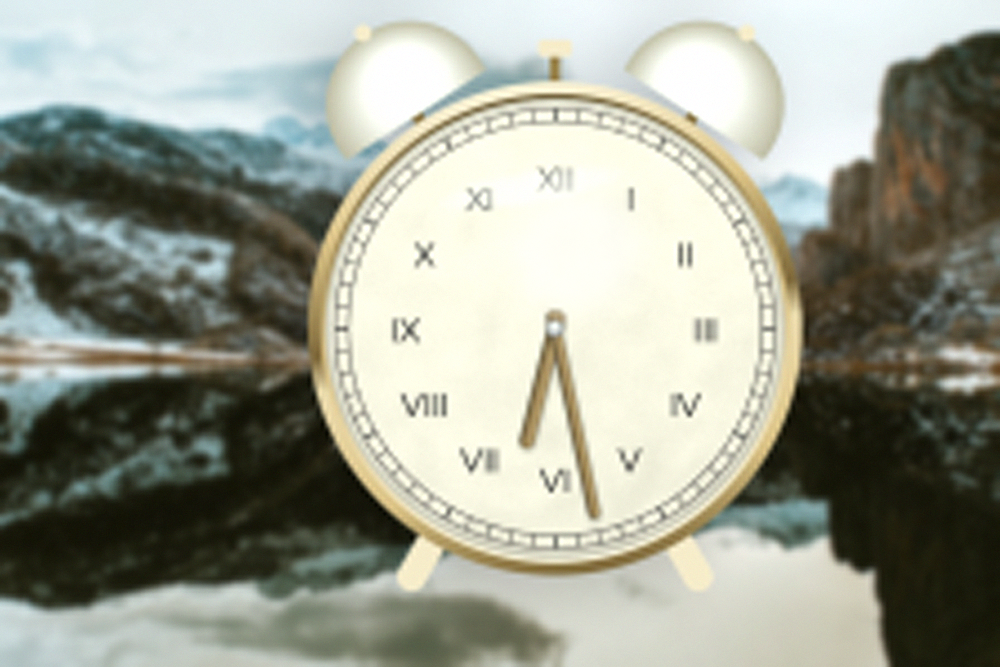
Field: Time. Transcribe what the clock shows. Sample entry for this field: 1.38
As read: 6.28
